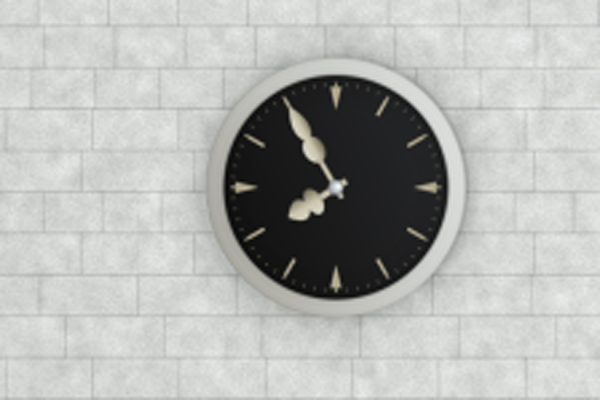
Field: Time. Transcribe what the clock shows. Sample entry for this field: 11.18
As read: 7.55
